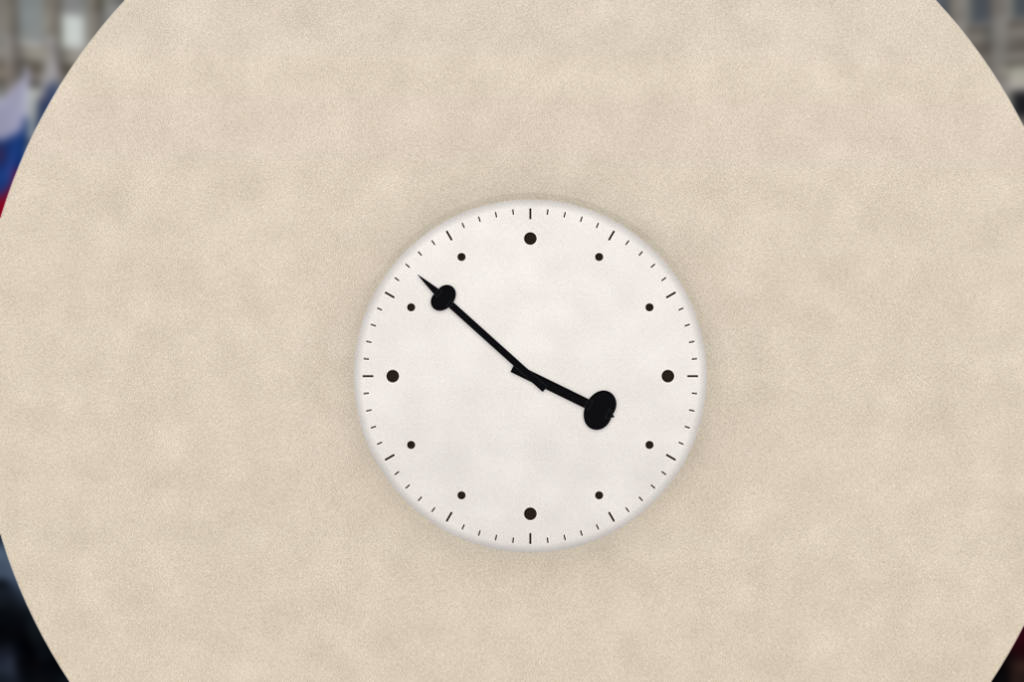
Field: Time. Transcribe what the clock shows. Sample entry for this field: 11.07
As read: 3.52
